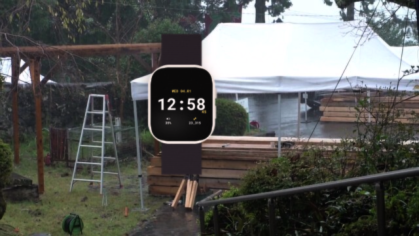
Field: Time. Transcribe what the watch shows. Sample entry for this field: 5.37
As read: 12.58
